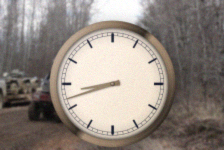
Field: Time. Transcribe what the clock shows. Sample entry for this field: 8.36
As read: 8.42
